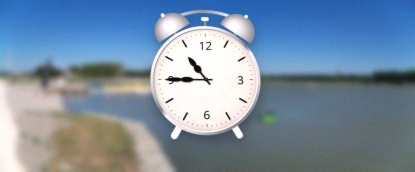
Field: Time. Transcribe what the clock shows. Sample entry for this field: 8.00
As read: 10.45
